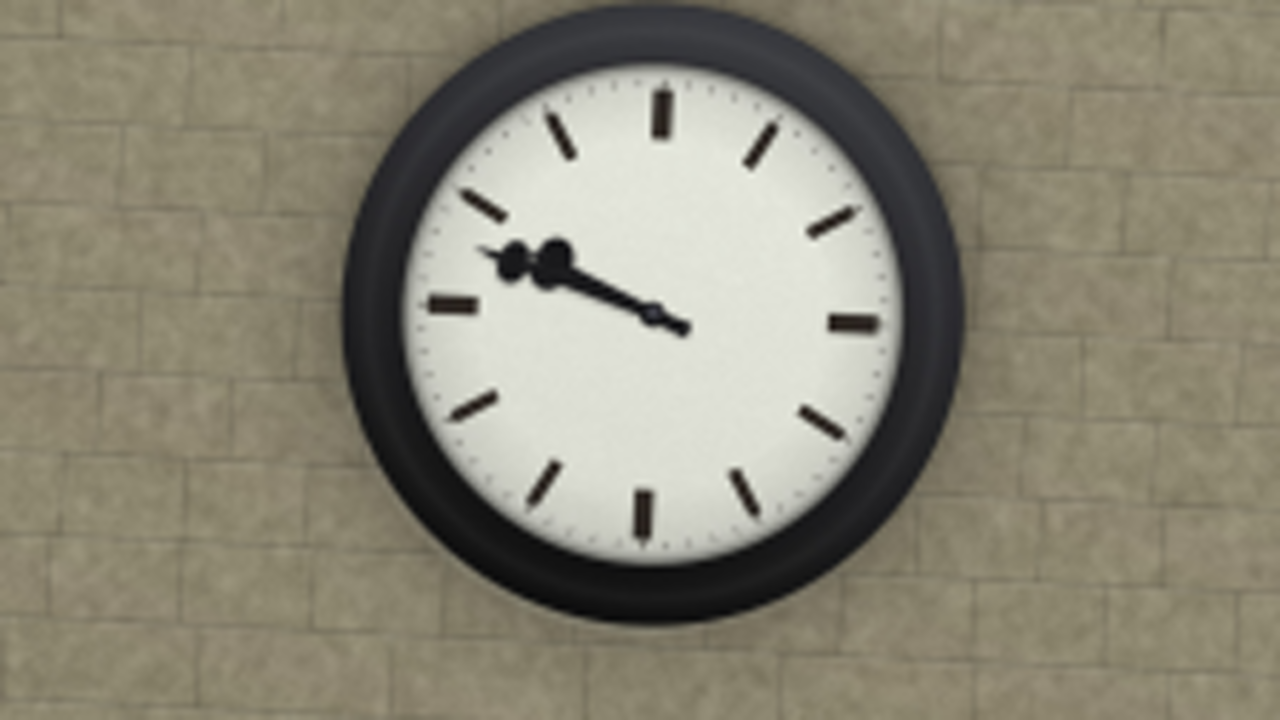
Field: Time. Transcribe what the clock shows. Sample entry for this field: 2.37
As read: 9.48
